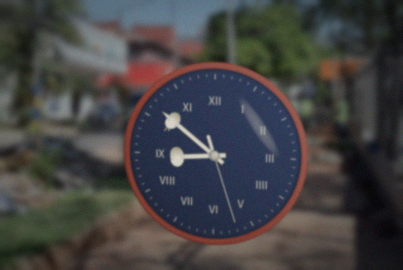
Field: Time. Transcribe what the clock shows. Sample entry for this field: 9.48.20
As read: 8.51.27
